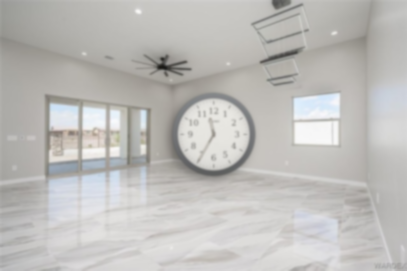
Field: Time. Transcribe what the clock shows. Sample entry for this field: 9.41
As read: 11.35
